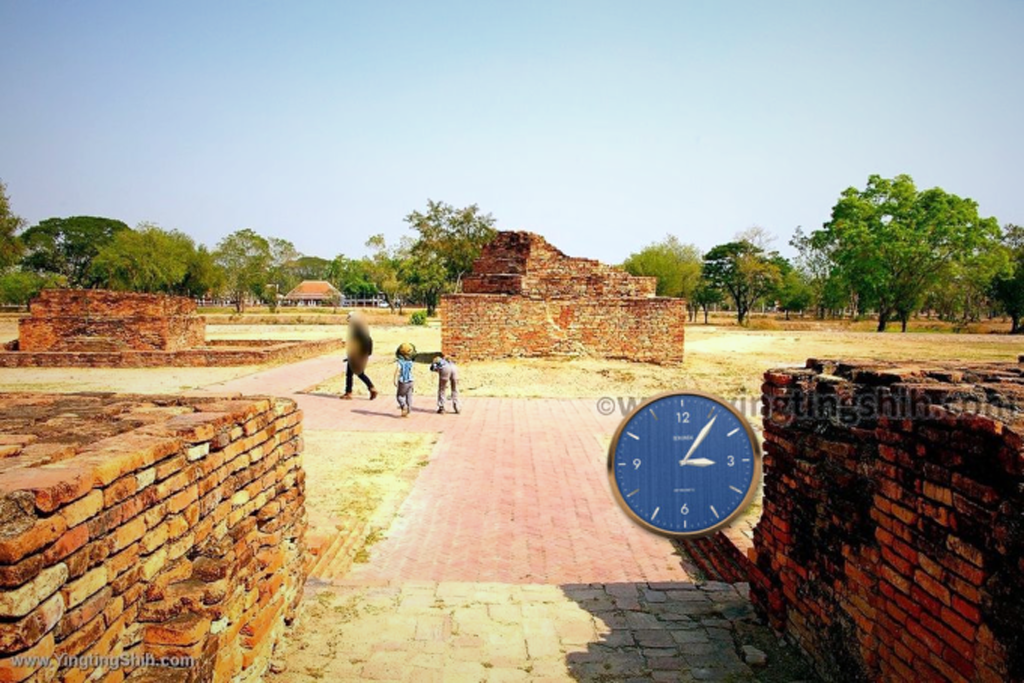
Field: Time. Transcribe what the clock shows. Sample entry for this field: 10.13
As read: 3.06
